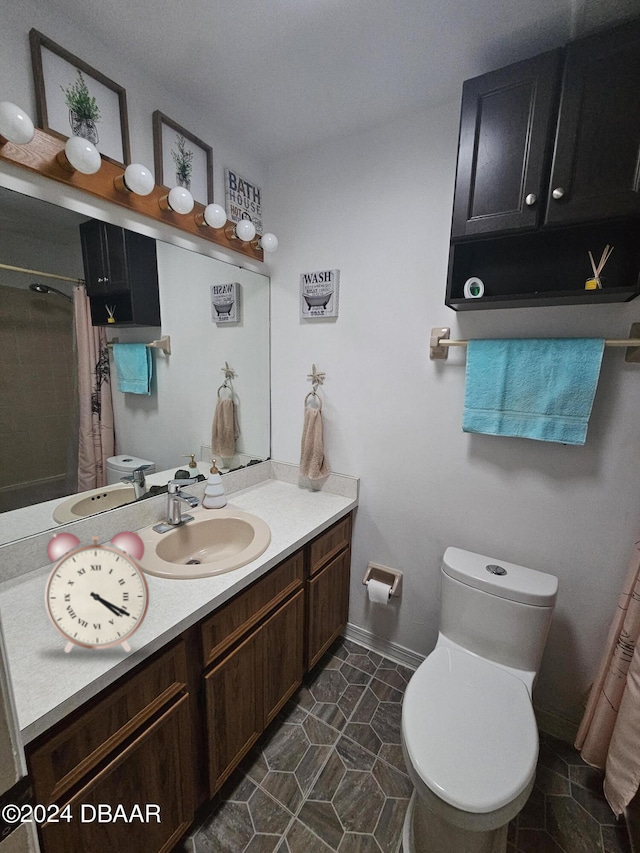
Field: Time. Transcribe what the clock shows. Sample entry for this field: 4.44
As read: 4.20
